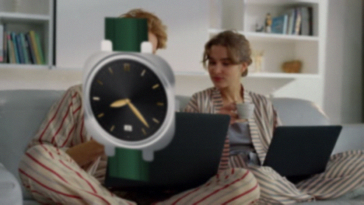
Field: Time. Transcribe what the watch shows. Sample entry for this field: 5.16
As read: 8.23
